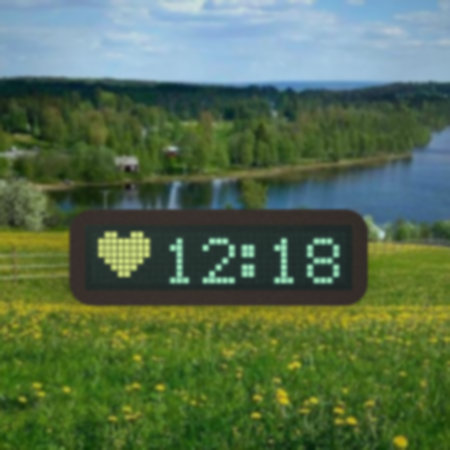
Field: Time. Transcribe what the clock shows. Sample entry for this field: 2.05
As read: 12.18
